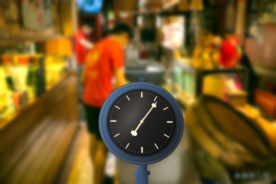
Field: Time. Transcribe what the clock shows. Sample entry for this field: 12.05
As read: 7.06
